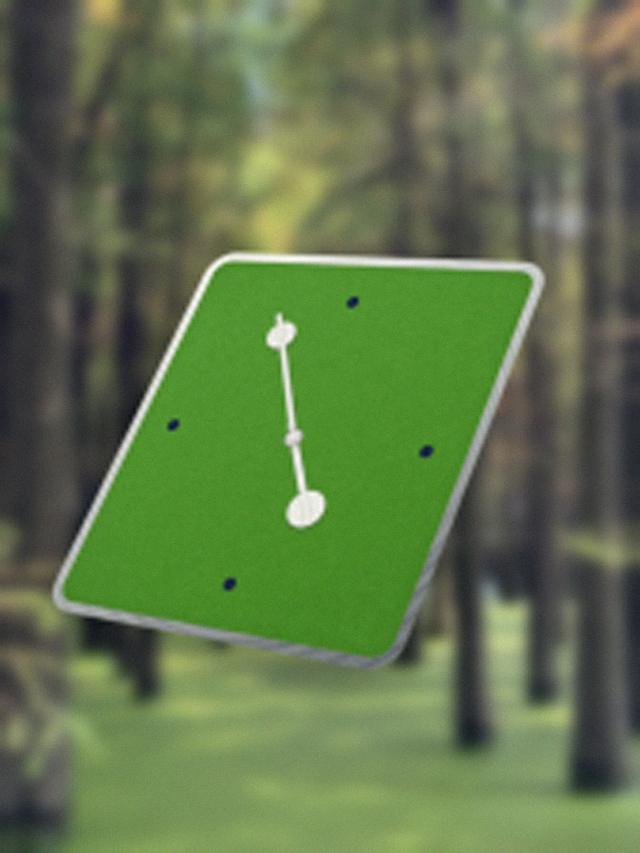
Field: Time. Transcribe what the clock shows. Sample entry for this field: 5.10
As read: 4.55
